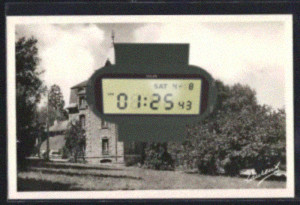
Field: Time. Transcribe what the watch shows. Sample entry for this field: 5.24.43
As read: 1.25.43
